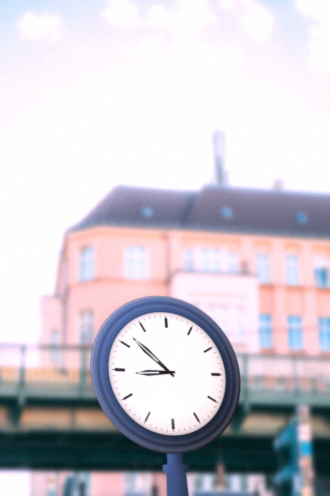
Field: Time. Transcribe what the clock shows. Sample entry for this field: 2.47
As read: 8.52
